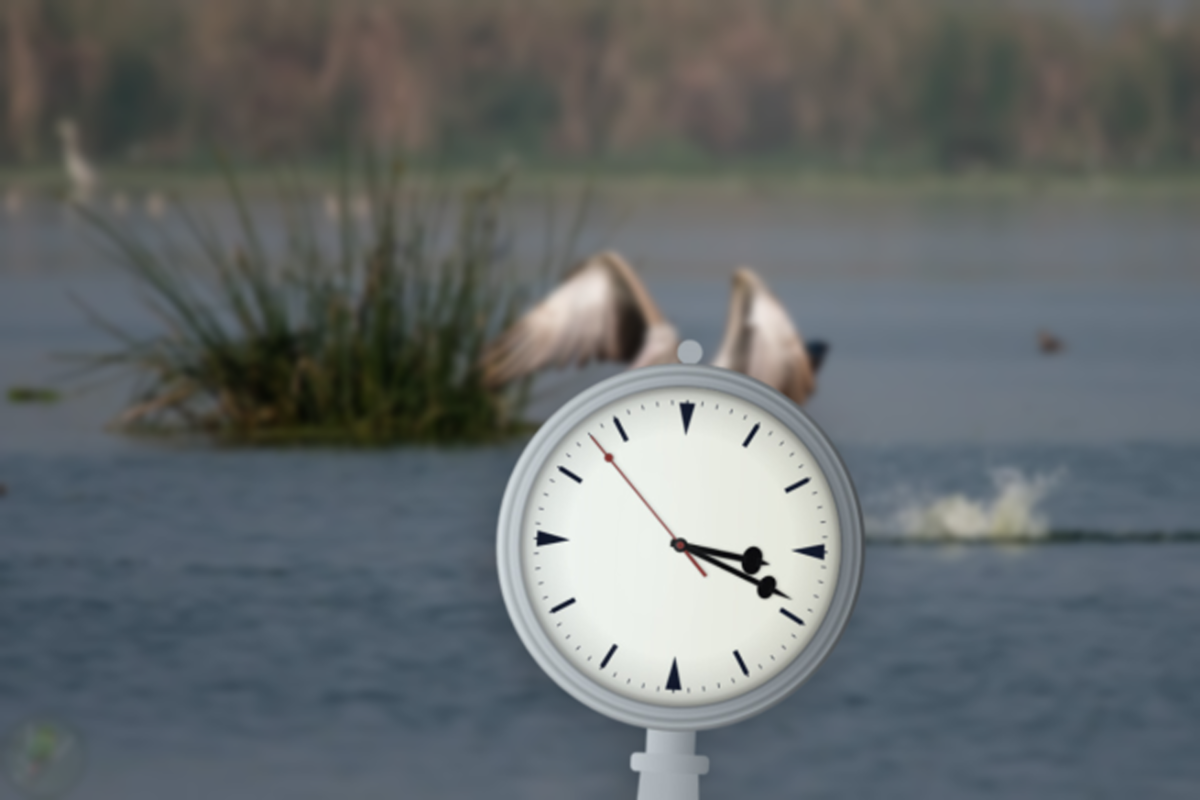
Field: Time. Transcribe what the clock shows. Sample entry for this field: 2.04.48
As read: 3.18.53
